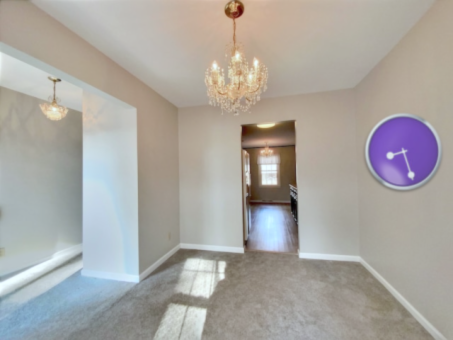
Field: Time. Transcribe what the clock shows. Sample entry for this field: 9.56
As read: 8.27
